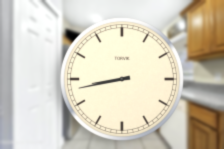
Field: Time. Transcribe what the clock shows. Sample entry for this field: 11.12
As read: 8.43
